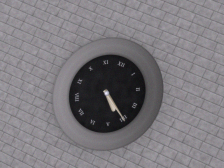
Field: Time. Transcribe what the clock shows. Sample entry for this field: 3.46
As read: 4.20
